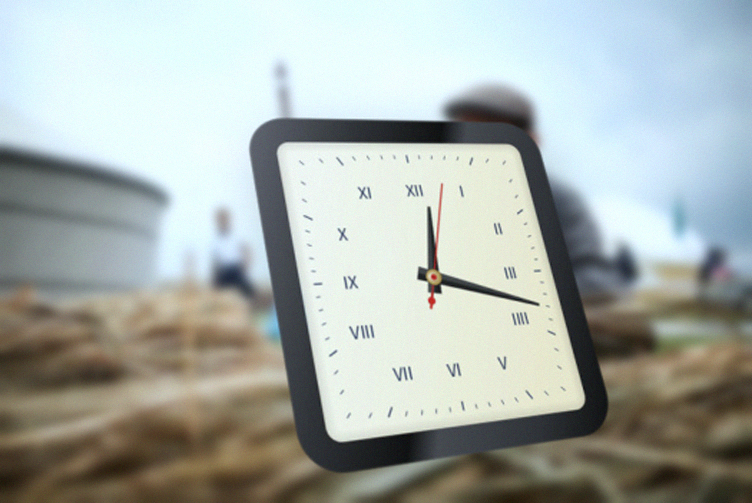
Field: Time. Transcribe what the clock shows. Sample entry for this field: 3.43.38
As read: 12.18.03
